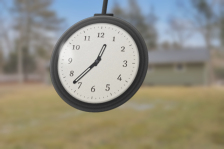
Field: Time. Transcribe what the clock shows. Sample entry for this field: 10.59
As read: 12.37
